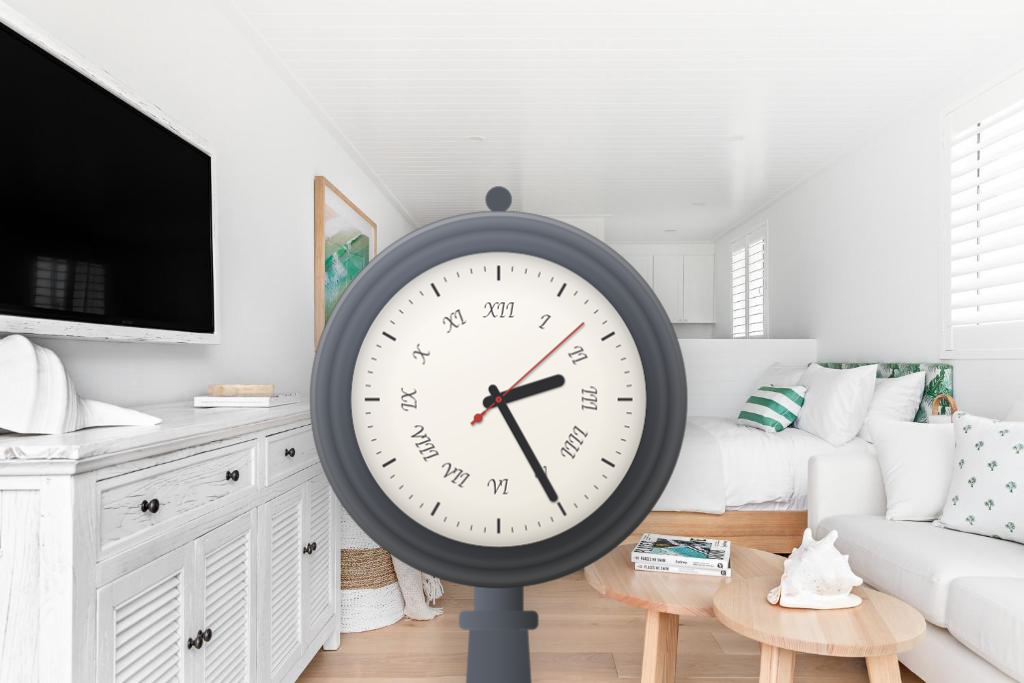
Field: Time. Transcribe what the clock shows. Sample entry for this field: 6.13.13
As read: 2.25.08
